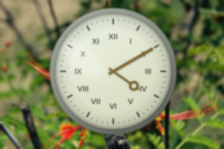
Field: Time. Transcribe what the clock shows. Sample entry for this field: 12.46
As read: 4.10
